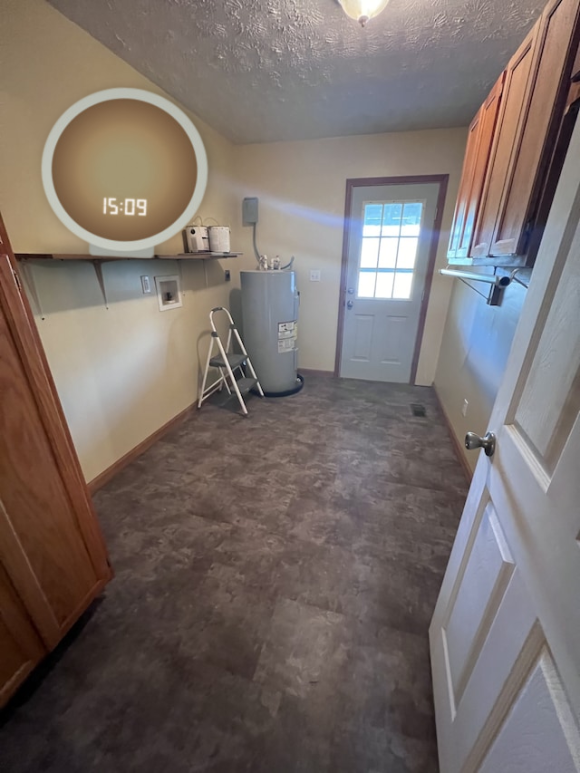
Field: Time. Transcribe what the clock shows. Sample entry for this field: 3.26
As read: 15.09
